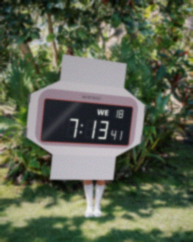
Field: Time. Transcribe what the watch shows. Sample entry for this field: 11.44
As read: 7.13
